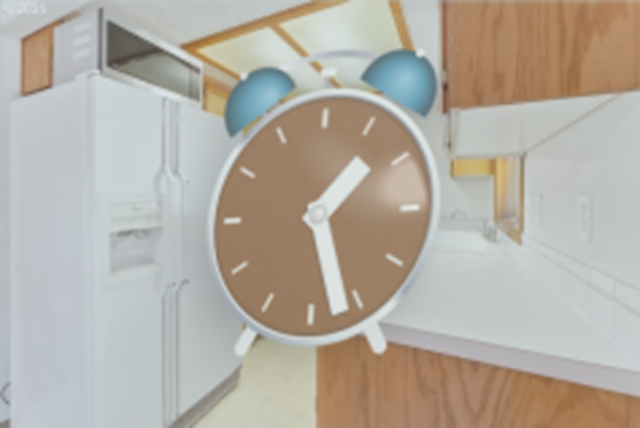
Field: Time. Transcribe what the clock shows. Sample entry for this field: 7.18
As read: 1.27
